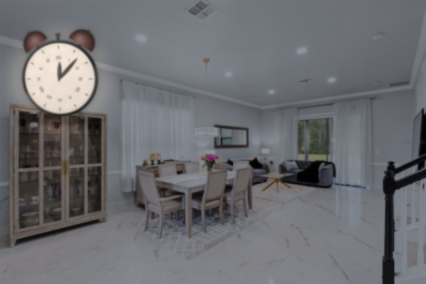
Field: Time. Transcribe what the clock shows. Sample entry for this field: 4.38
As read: 12.07
